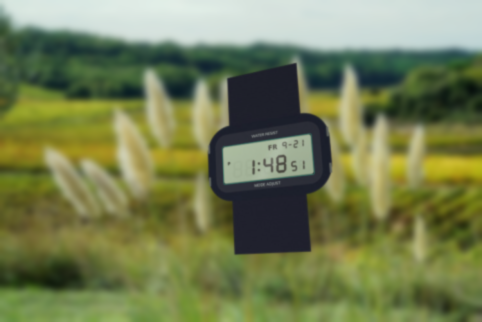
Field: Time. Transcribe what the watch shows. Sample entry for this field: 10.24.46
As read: 1.48.51
